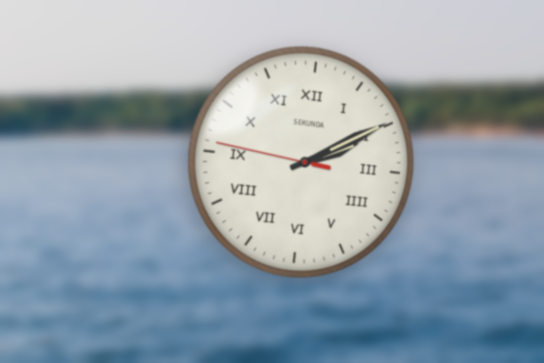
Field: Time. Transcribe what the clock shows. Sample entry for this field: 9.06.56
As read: 2.09.46
